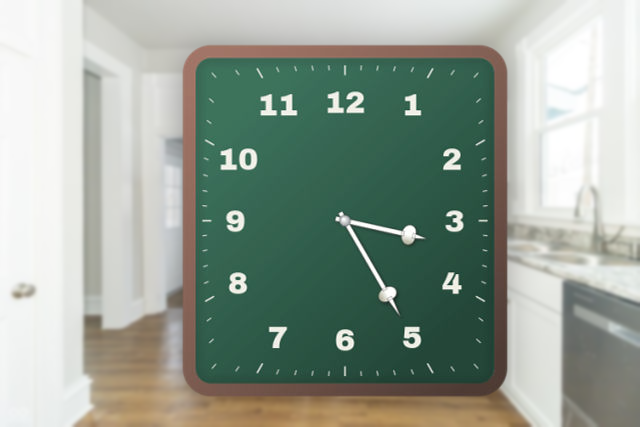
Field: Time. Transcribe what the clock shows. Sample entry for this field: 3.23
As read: 3.25
